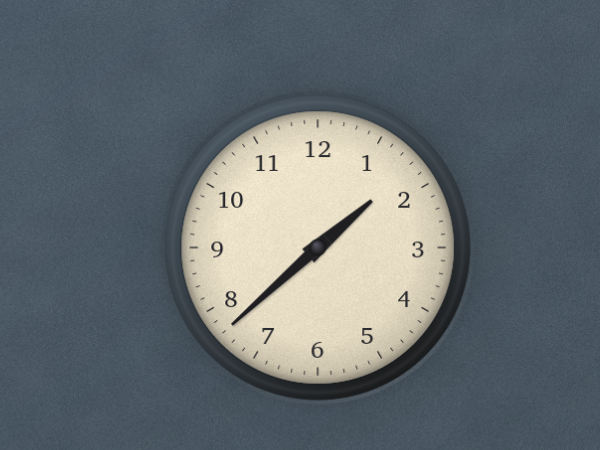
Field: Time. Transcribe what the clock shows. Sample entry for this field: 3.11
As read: 1.38
